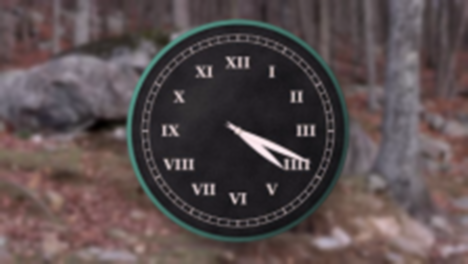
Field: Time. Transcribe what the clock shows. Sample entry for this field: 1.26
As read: 4.19
